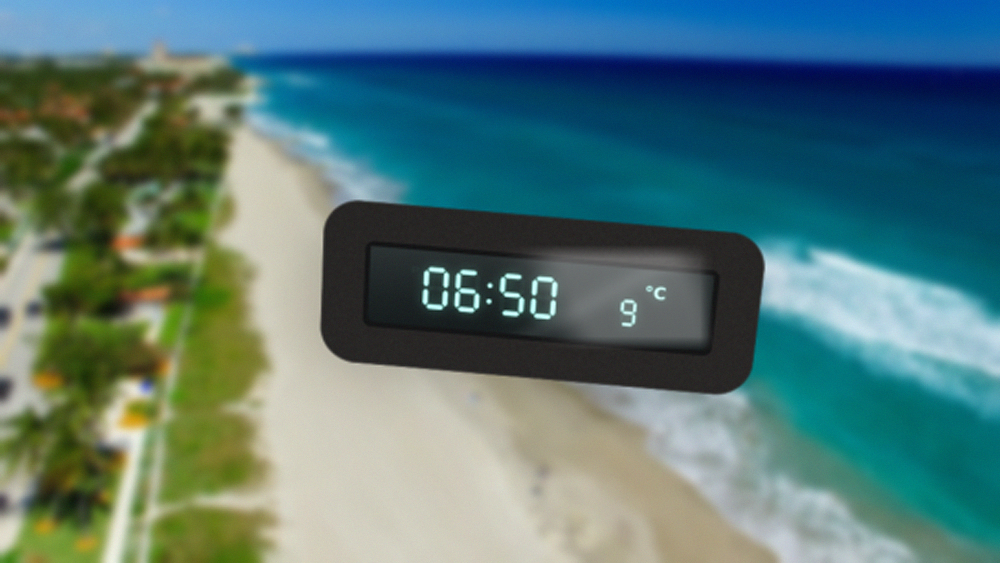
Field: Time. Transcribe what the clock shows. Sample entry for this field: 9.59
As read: 6.50
